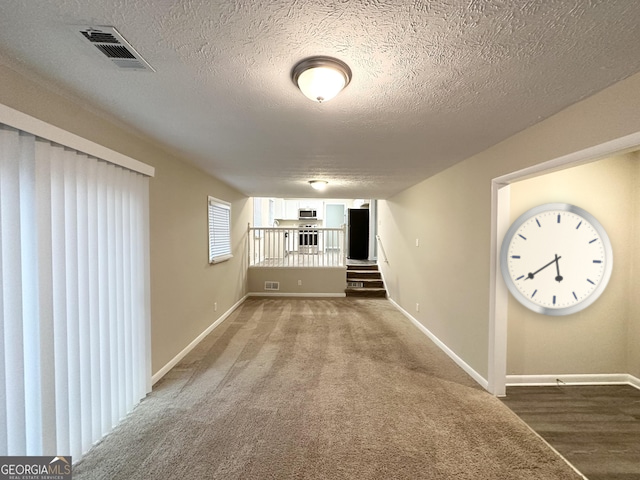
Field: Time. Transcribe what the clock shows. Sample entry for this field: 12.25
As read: 5.39
